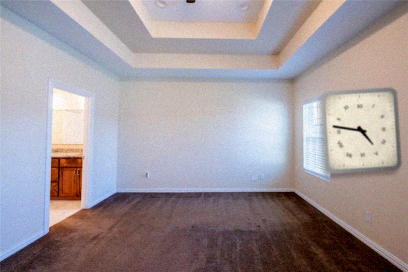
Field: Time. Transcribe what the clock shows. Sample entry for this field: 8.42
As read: 4.47
